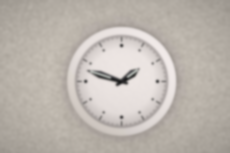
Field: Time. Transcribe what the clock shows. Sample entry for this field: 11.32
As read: 1.48
